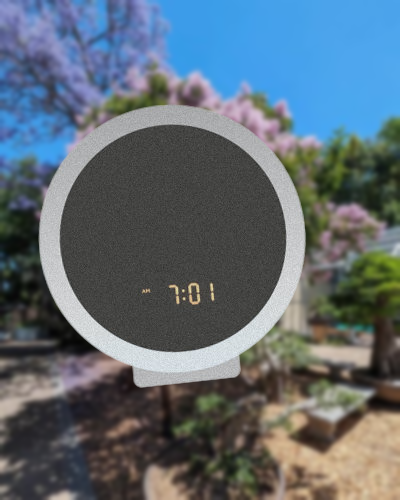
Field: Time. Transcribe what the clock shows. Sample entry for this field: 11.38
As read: 7.01
